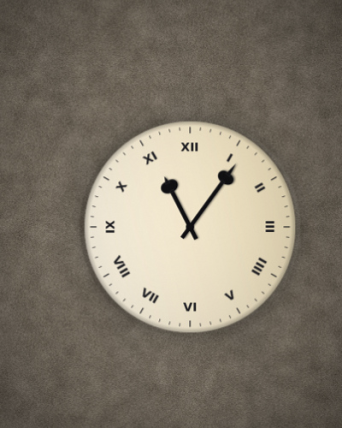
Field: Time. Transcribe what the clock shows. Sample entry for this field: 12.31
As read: 11.06
